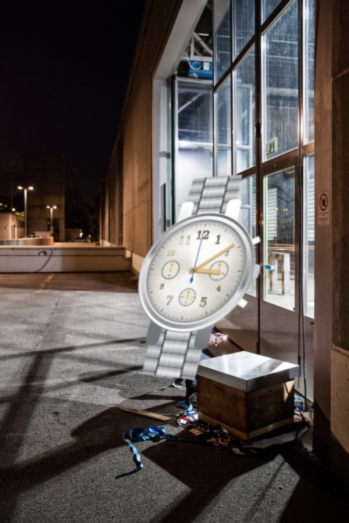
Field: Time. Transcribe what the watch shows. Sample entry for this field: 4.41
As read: 3.09
